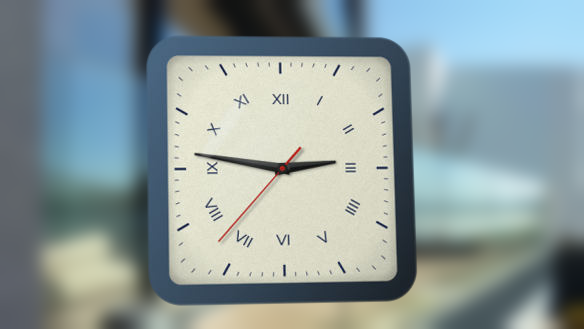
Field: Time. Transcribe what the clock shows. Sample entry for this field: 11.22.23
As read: 2.46.37
